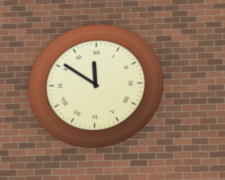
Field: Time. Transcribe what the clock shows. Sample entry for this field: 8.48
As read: 11.51
